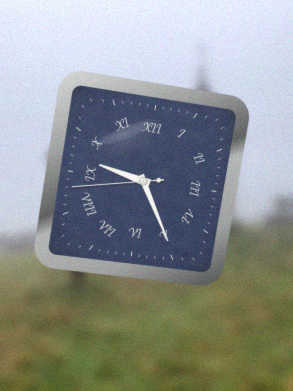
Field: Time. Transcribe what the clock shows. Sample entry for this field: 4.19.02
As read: 9.24.43
